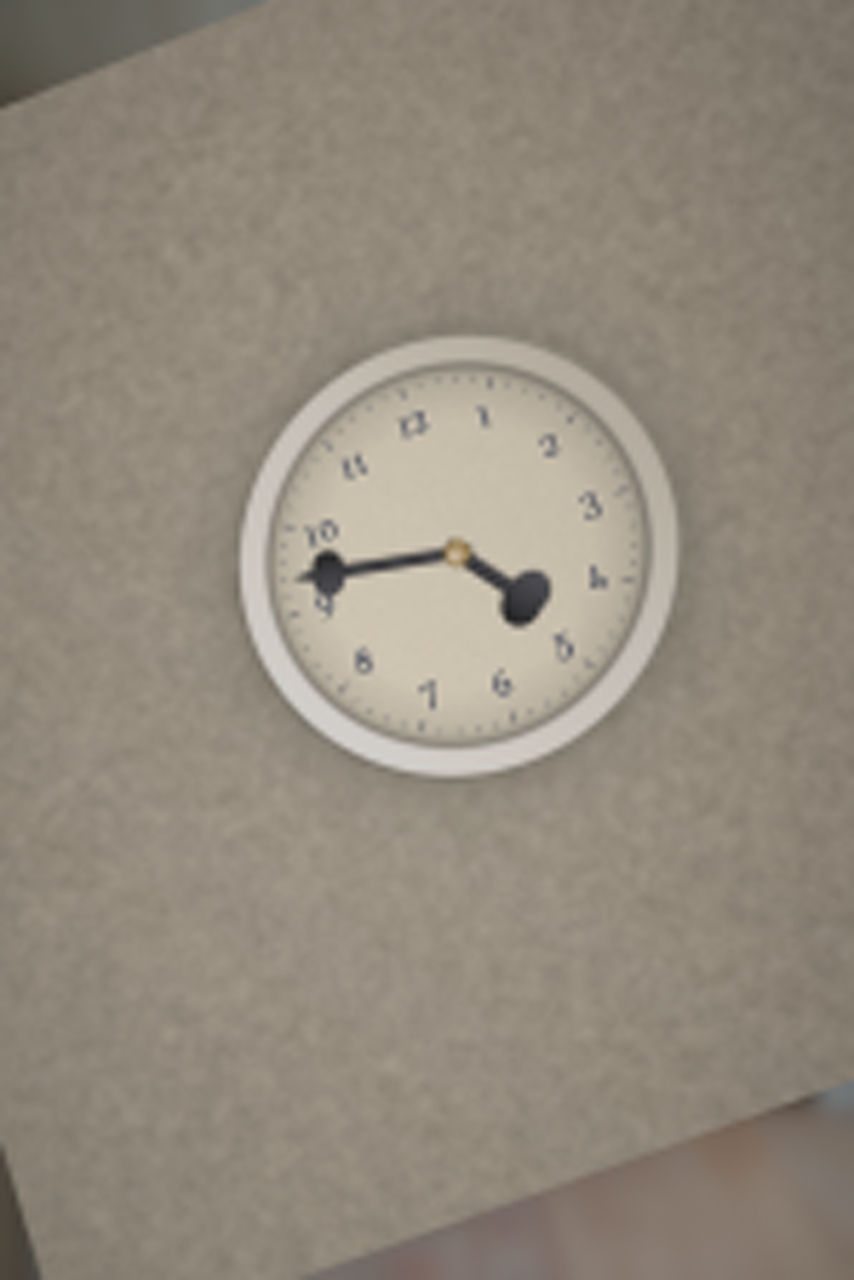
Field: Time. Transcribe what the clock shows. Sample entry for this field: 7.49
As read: 4.47
